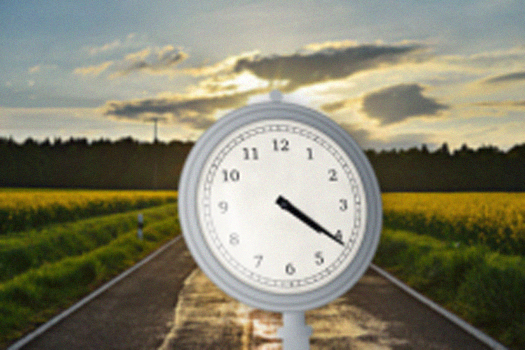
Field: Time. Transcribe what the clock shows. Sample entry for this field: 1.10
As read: 4.21
